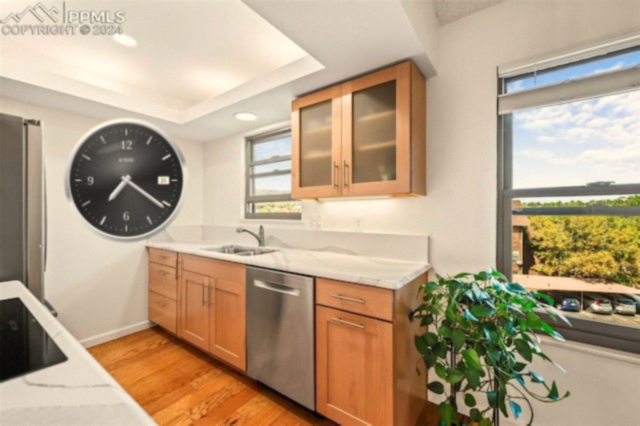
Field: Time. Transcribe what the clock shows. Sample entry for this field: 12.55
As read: 7.21
